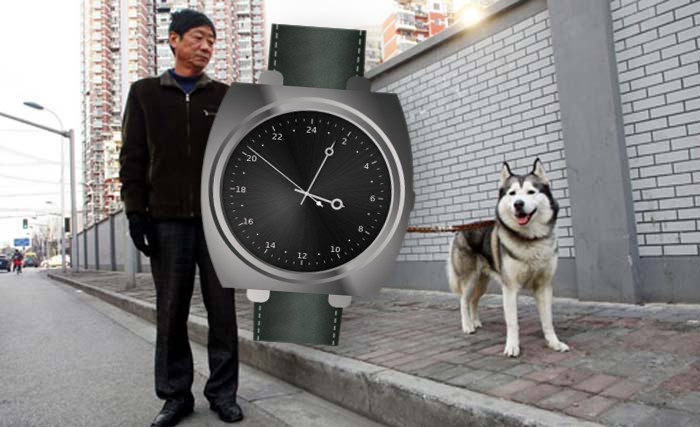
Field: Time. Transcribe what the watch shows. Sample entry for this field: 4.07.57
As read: 7.03.51
